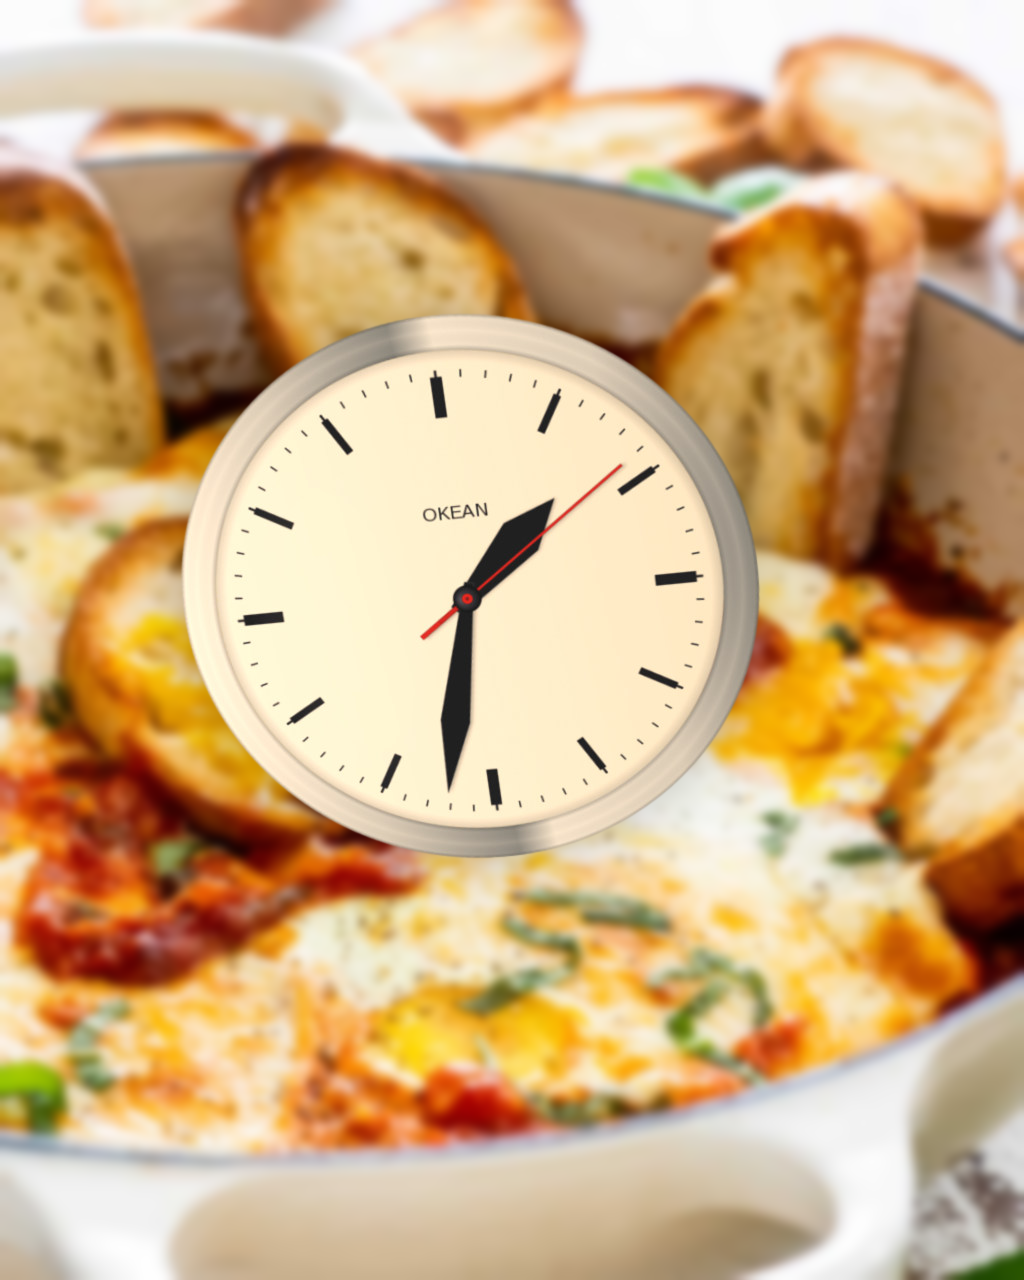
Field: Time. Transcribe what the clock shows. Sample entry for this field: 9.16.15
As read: 1.32.09
